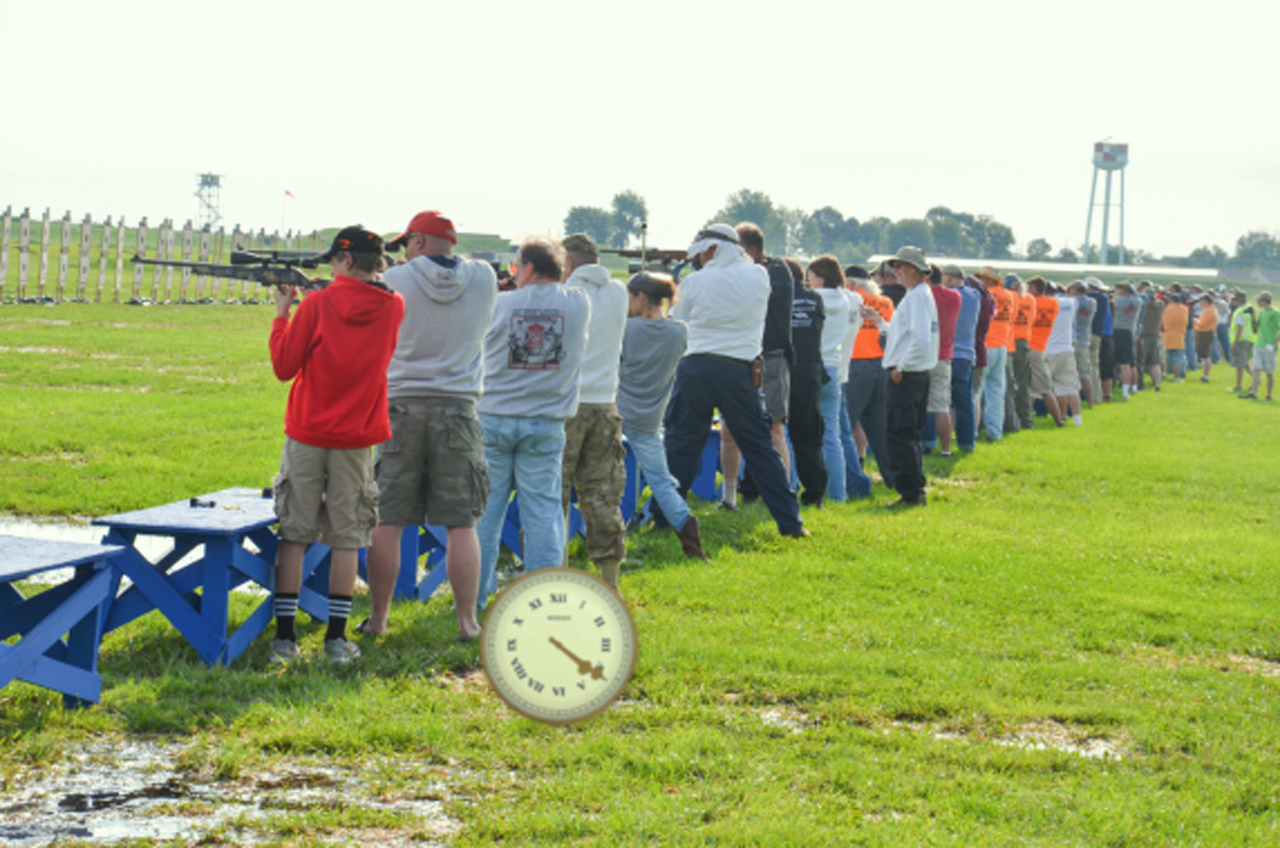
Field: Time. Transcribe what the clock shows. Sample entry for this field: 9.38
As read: 4.21
